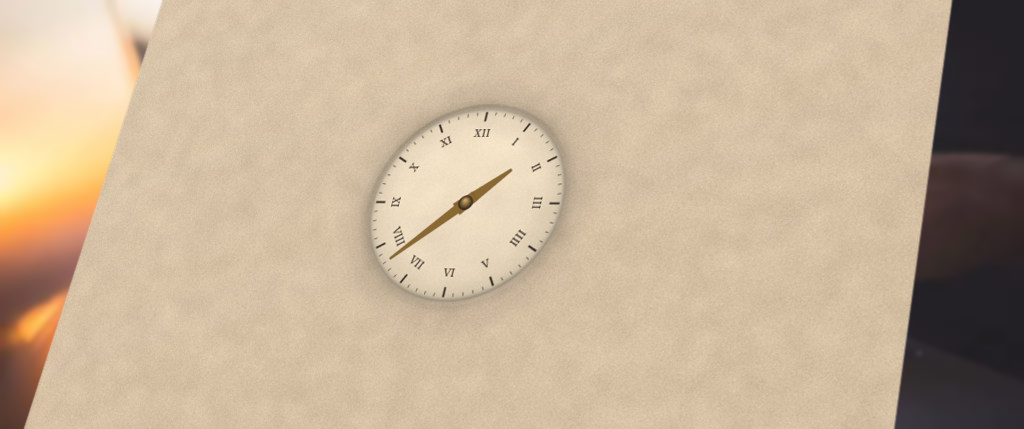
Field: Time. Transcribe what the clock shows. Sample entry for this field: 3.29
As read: 1.38
